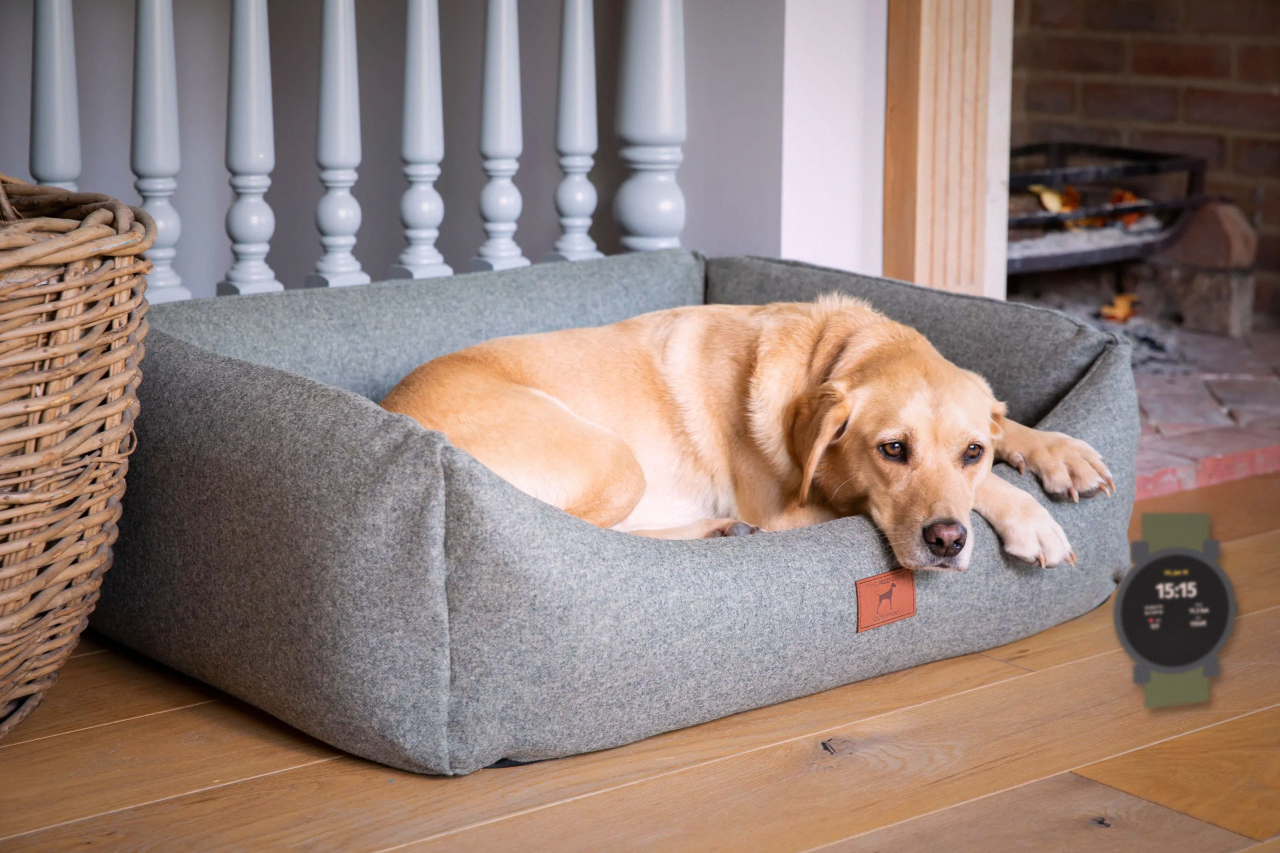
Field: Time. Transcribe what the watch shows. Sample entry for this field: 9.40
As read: 15.15
